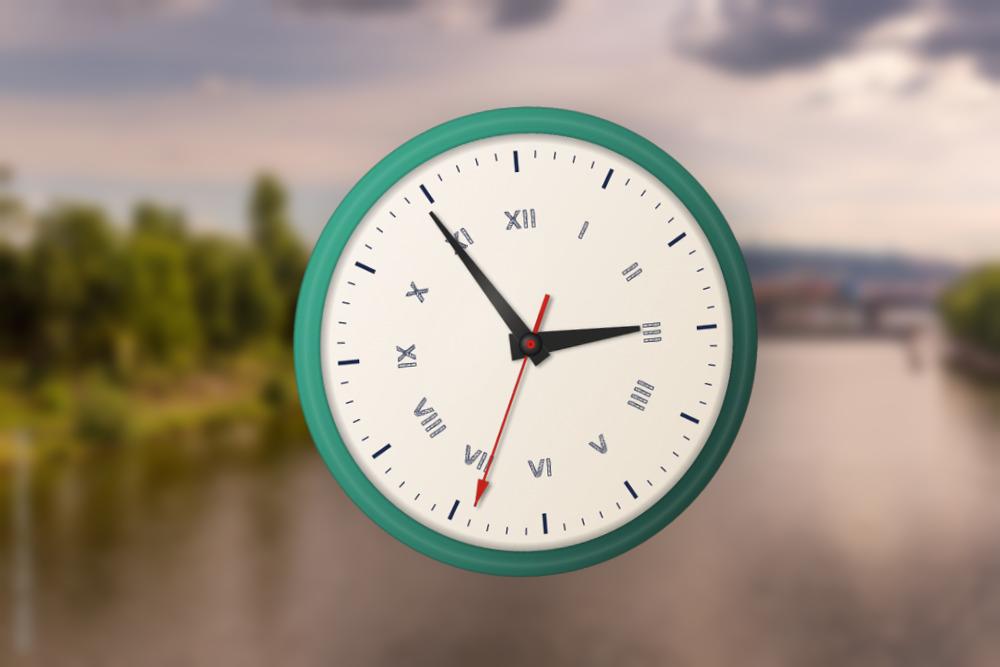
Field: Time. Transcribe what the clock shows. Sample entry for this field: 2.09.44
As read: 2.54.34
